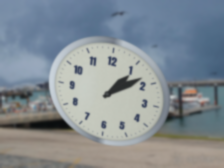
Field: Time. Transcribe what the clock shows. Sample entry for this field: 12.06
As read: 1.08
